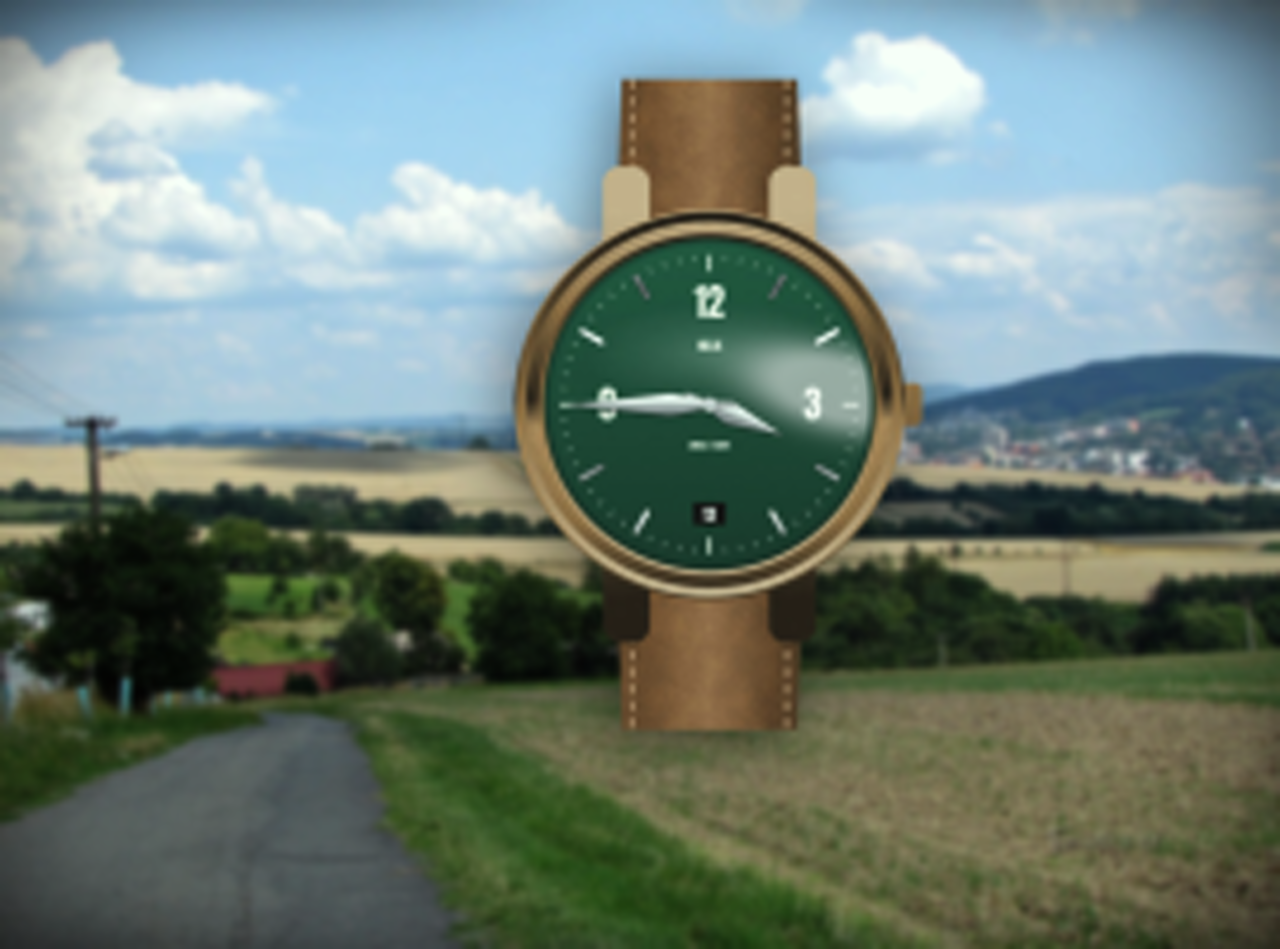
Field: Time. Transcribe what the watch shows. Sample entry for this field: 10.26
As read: 3.45
